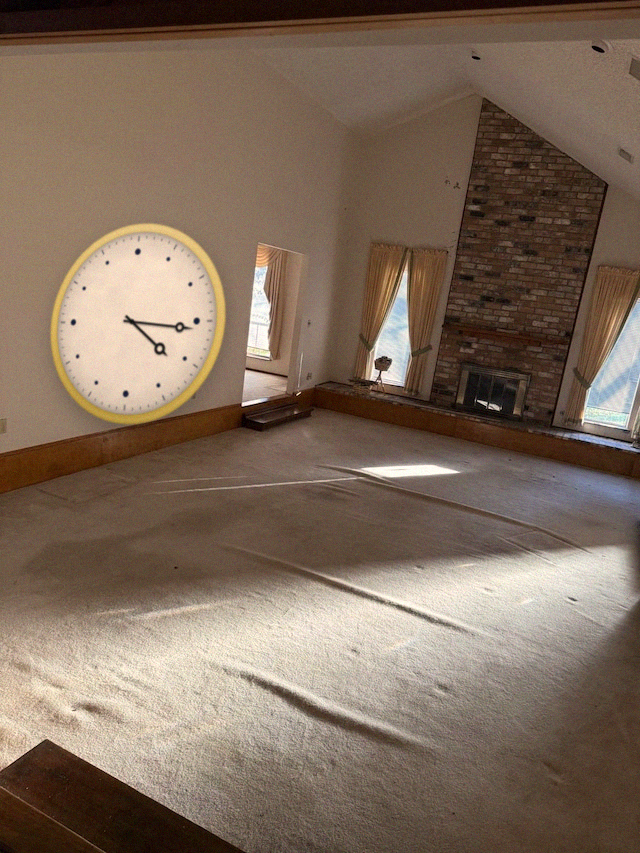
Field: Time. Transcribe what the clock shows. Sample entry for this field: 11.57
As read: 4.16
